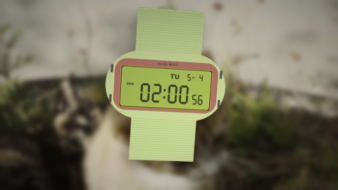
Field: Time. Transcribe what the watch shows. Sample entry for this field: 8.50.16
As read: 2.00.56
